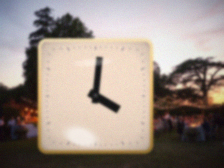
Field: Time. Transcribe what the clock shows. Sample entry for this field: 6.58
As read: 4.01
